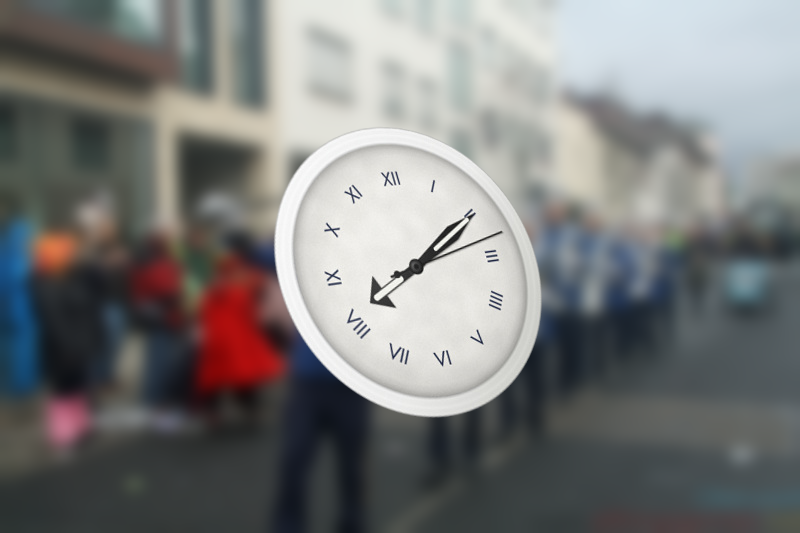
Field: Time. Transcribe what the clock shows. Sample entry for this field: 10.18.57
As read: 8.10.13
